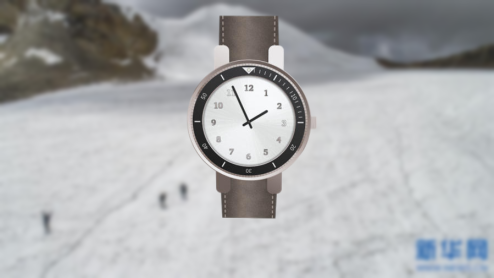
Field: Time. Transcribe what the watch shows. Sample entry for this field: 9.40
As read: 1.56
